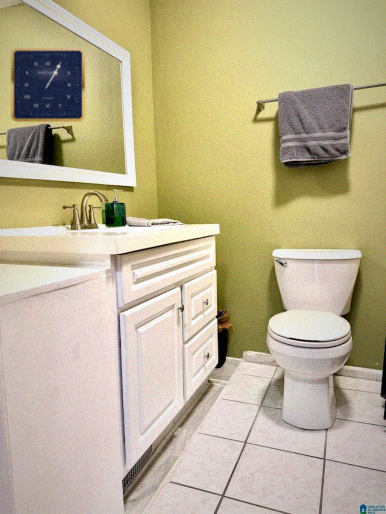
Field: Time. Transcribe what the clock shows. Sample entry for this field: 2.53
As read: 1.05
